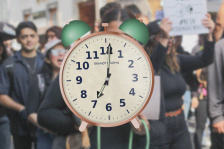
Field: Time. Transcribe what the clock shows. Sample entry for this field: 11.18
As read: 7.01
